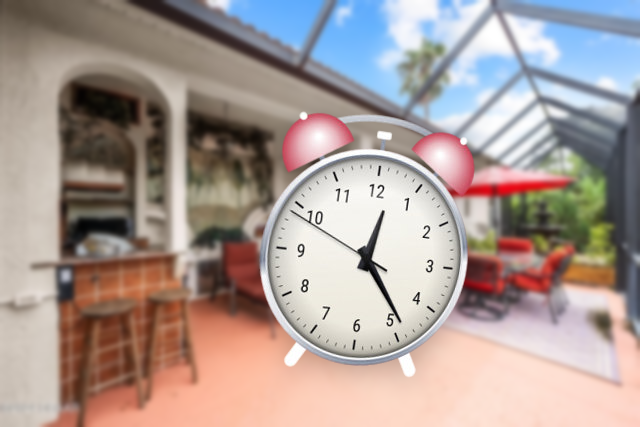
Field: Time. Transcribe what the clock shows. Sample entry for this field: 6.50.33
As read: 12.23.49
